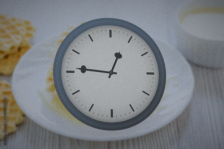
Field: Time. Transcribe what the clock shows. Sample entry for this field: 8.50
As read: 12.46
